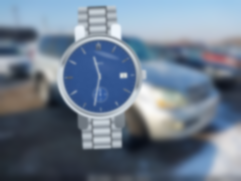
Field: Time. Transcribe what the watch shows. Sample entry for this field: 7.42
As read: 11.32
